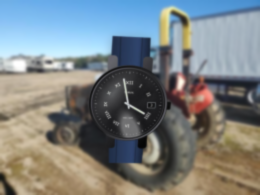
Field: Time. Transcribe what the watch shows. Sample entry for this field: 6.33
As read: 3.58
